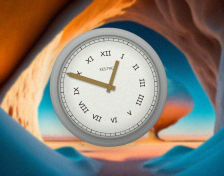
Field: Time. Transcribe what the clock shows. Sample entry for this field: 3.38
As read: 12.49
